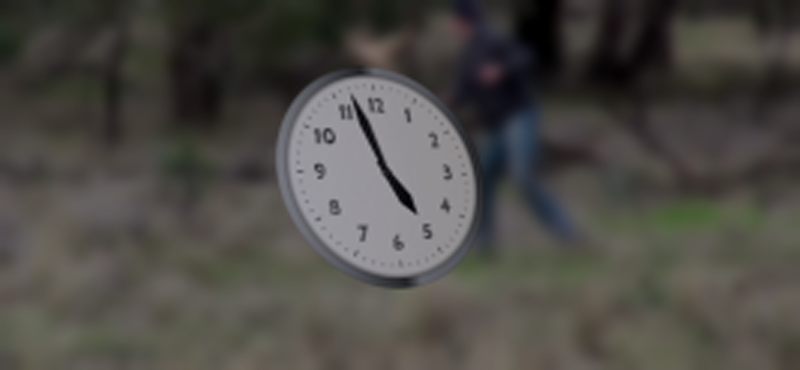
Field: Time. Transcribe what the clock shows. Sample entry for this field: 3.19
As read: 4.57
